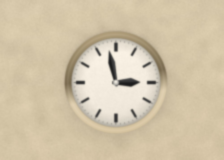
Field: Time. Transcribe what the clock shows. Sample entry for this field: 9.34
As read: 2.58
